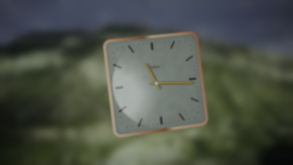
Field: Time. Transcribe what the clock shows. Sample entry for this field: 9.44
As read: 11.16
